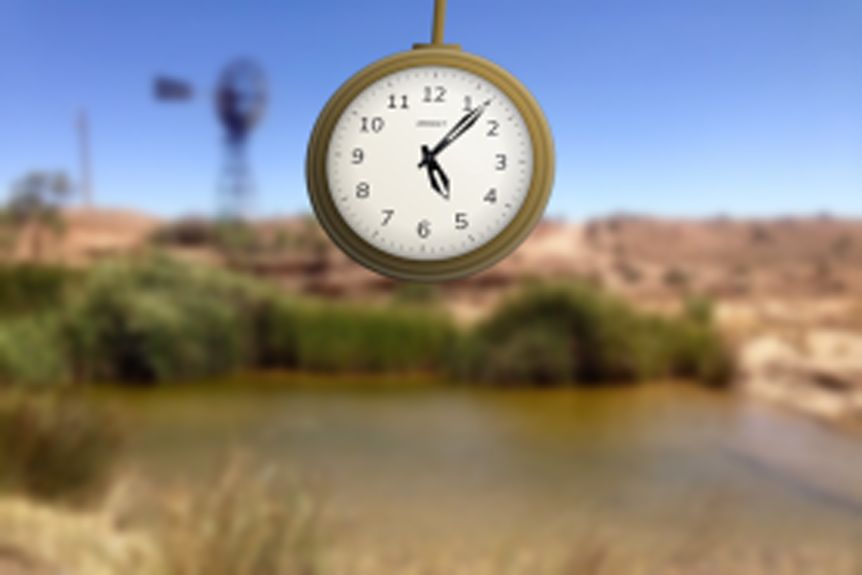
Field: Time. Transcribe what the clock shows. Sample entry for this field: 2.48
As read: 5.07
